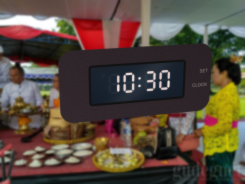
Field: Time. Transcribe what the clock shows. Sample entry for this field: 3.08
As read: 10.30
